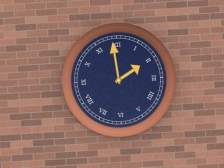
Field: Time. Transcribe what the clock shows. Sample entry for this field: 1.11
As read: 1.59
